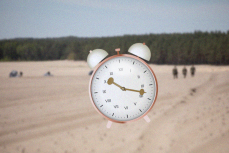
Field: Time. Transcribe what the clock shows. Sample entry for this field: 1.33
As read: 10.18
